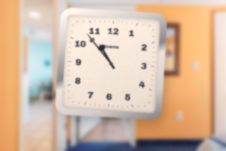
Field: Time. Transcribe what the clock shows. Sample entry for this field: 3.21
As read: 10.53
